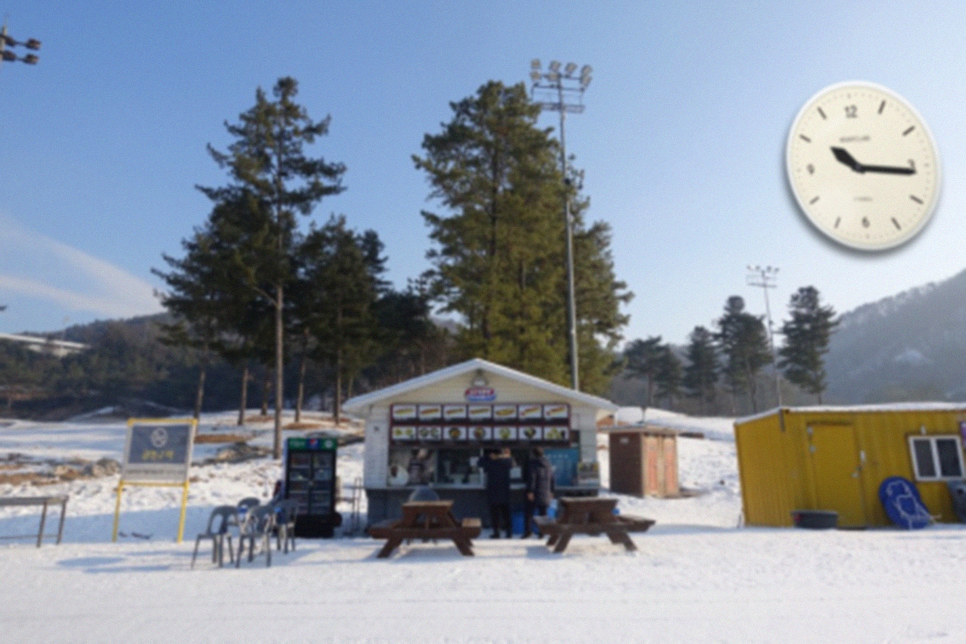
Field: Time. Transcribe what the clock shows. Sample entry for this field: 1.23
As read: 10.16
